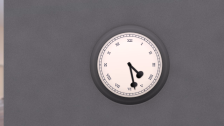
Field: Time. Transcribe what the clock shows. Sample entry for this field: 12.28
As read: 4.28
